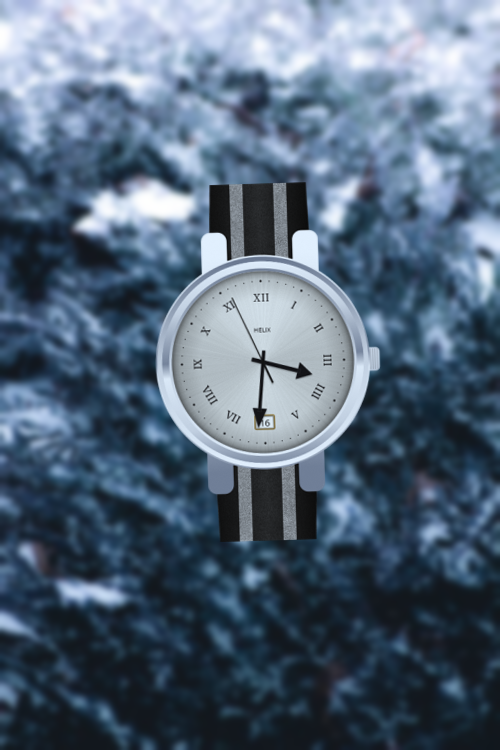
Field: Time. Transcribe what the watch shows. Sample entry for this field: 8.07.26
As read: 3.30.56
